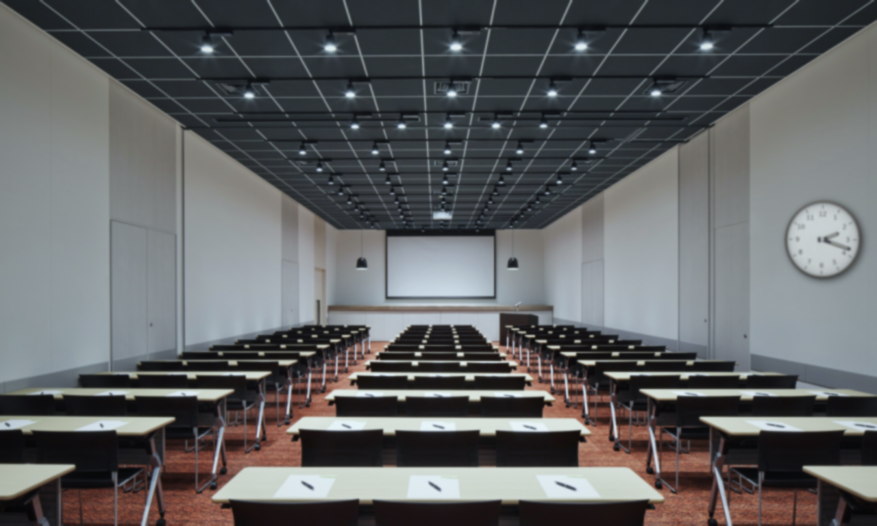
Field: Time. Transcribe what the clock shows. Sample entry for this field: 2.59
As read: 2.18
